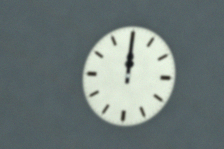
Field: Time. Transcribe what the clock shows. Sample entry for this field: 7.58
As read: 12.00
